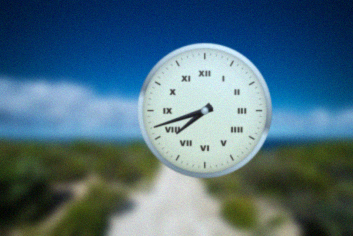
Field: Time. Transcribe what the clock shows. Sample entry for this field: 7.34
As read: 7.42
